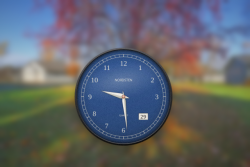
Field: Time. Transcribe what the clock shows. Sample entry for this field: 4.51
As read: 9.29
